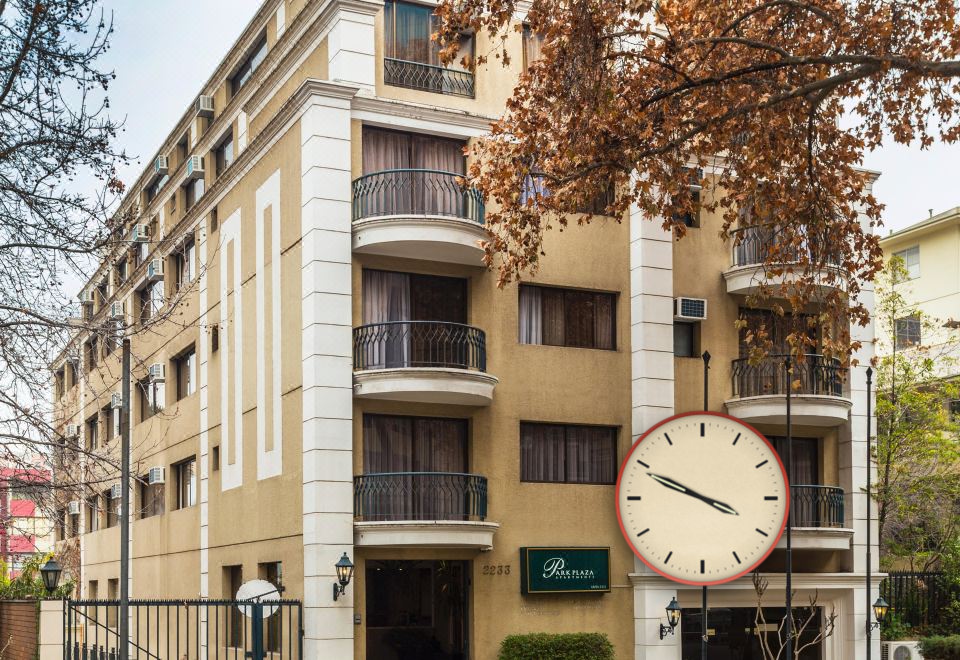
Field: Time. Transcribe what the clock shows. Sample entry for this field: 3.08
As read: 3.49
